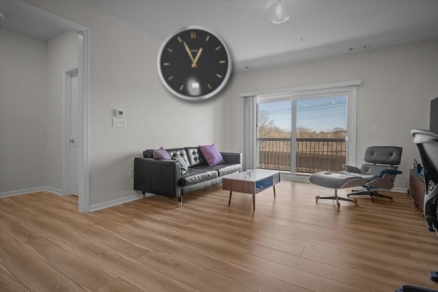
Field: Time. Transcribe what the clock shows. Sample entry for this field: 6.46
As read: 12.56
